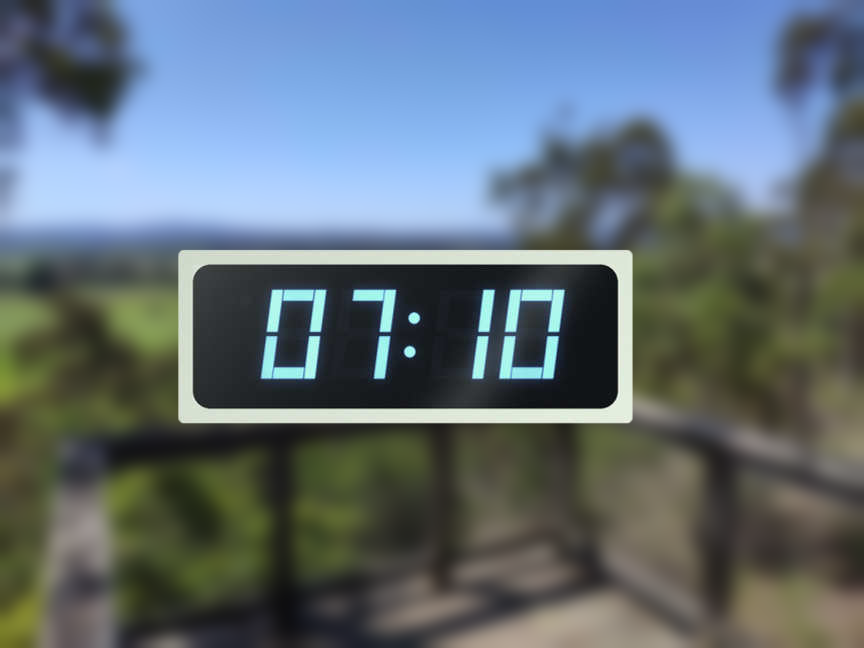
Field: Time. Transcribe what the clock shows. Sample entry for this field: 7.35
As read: 7.10
